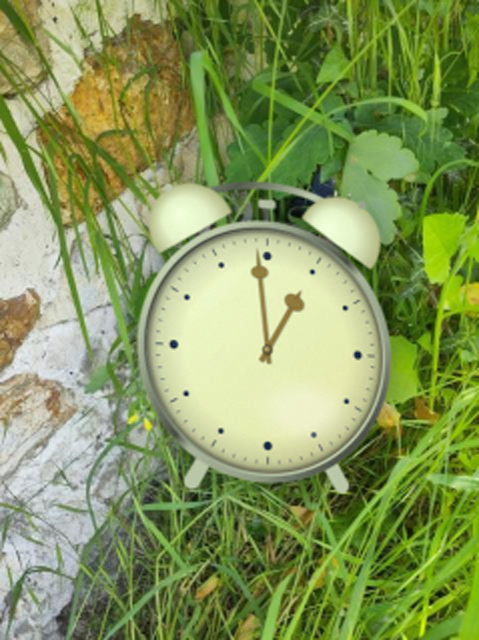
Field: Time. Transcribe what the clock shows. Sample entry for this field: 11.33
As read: 12.59
